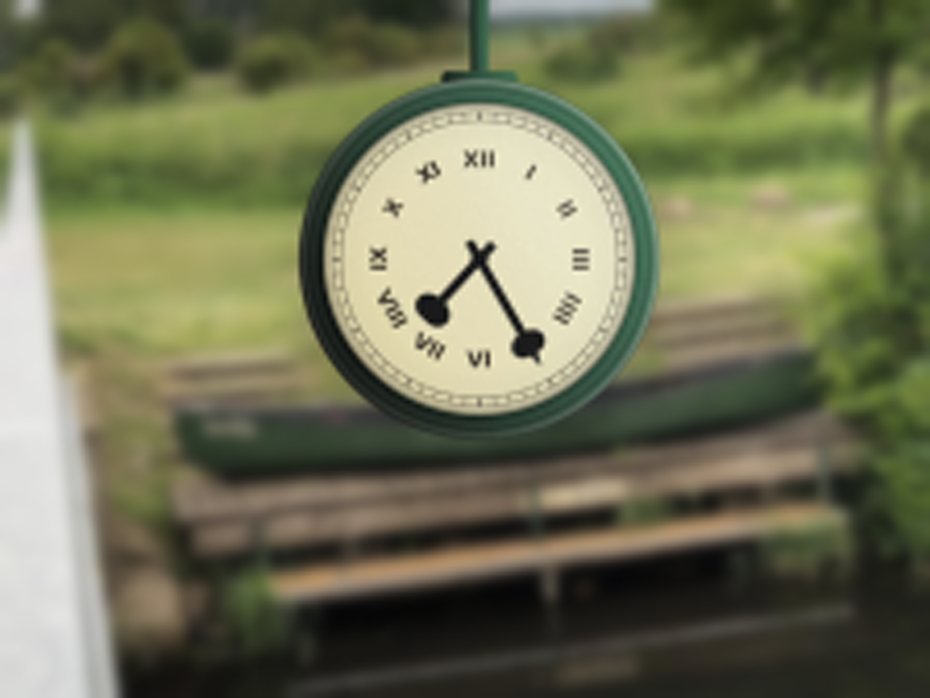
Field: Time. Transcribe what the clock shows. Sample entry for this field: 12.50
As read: 7.25
